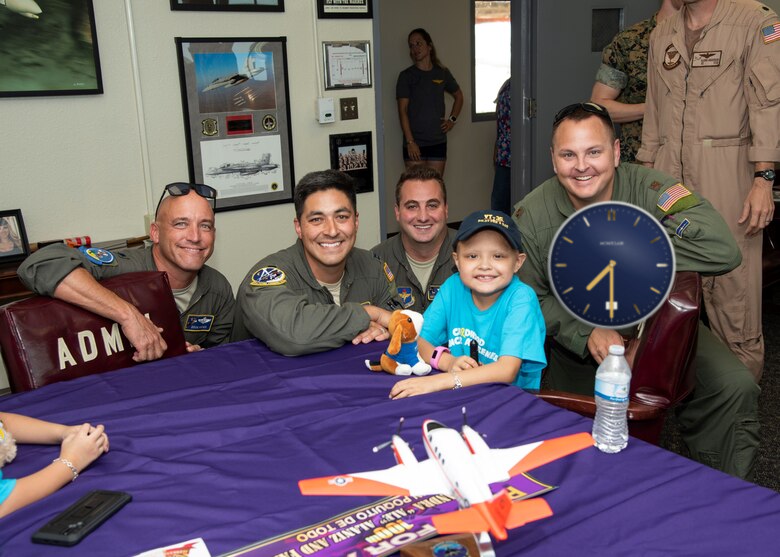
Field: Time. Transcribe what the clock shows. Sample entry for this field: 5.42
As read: 7.30
